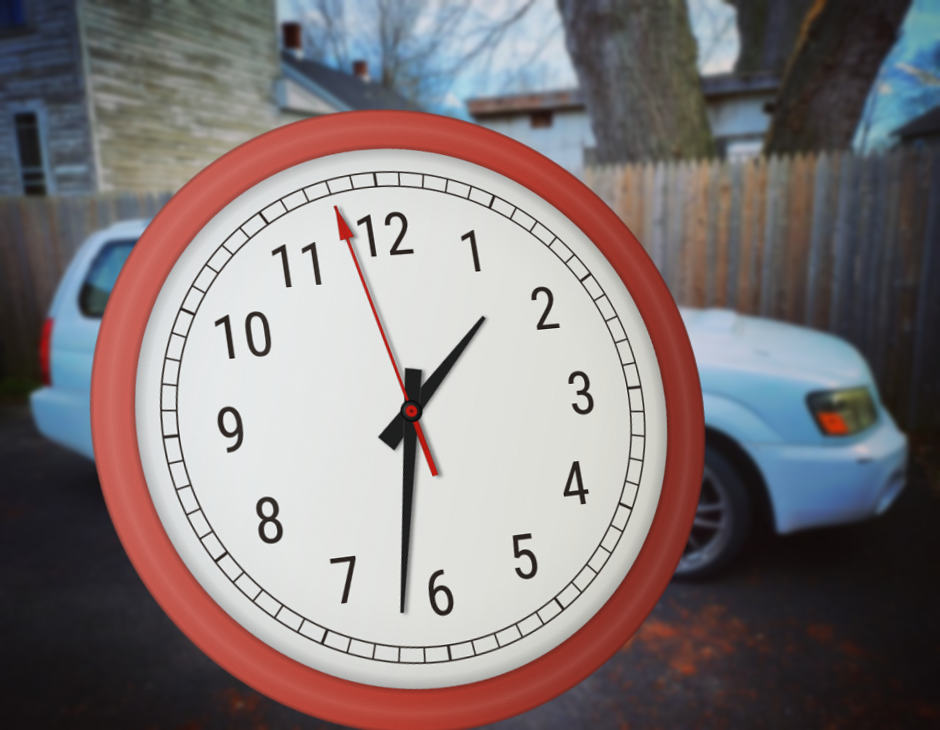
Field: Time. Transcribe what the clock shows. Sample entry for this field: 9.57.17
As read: 1.31.58
